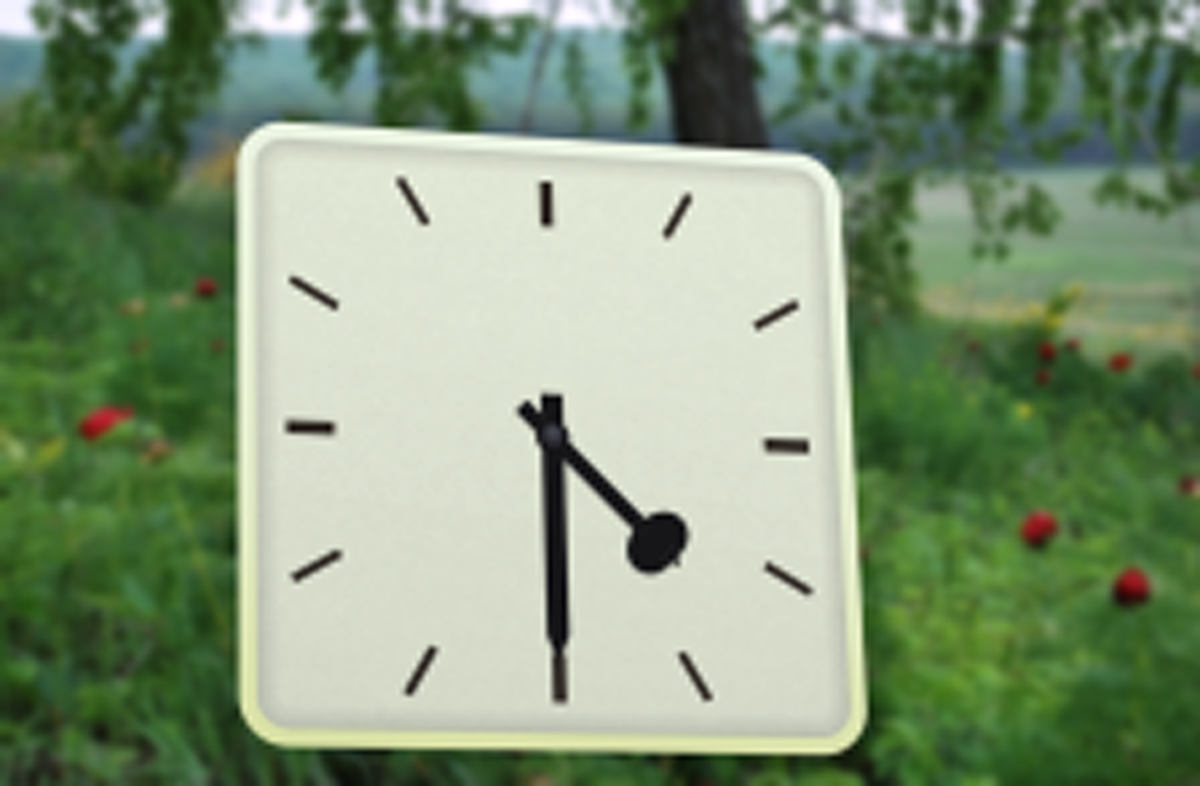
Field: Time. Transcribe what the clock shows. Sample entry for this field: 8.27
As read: 4.30
